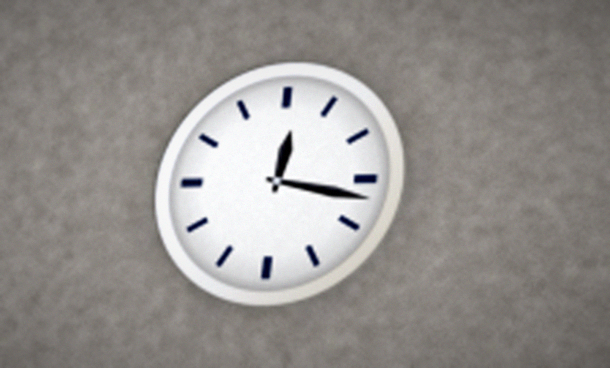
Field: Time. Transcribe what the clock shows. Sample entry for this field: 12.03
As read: 12.17
